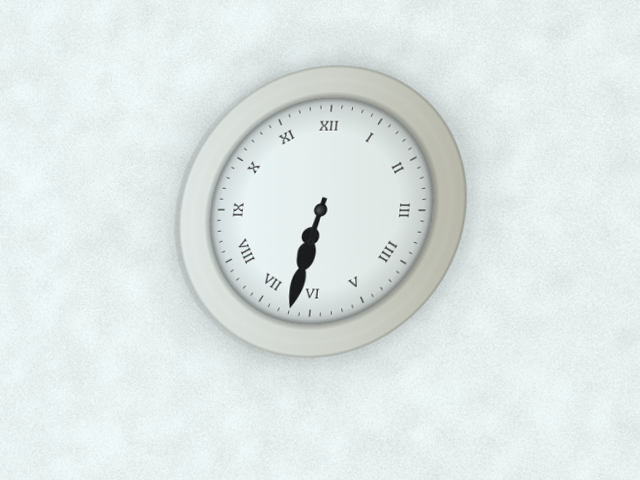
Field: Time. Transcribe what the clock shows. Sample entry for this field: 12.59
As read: 6.32
